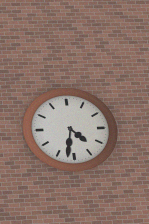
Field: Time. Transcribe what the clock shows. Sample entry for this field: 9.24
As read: 4.32
